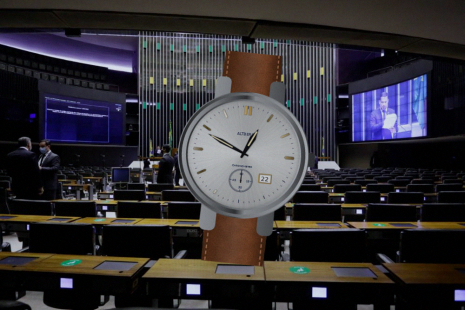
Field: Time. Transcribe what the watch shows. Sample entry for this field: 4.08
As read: 12.49
